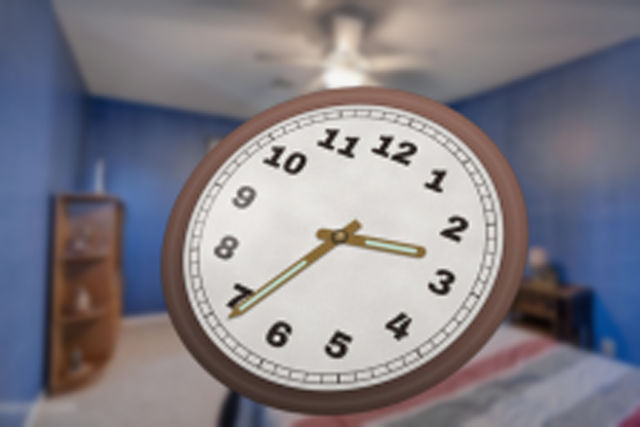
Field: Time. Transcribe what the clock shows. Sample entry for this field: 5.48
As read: 2.34
